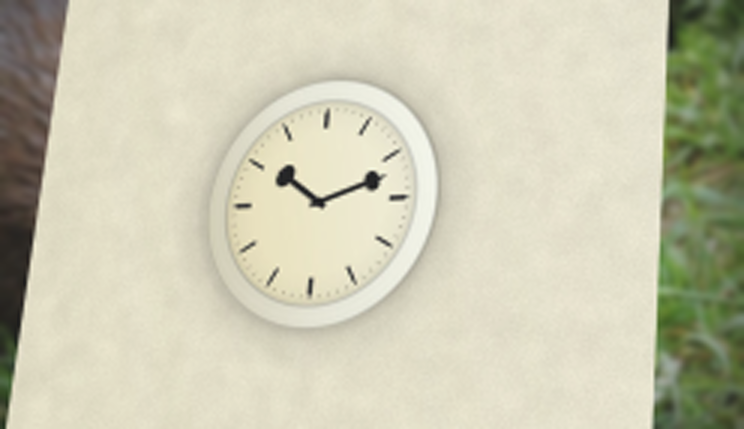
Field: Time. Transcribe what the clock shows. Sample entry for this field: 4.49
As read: 10.12
